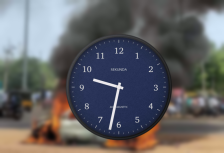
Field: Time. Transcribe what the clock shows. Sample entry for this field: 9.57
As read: 9.32
